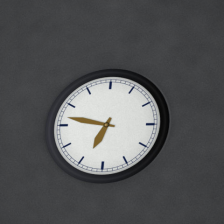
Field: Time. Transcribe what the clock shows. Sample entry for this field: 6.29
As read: 6.47
